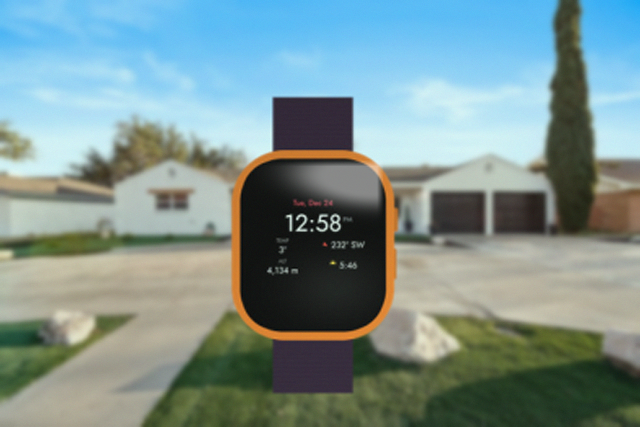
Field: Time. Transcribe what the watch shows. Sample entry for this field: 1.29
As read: 12.58
